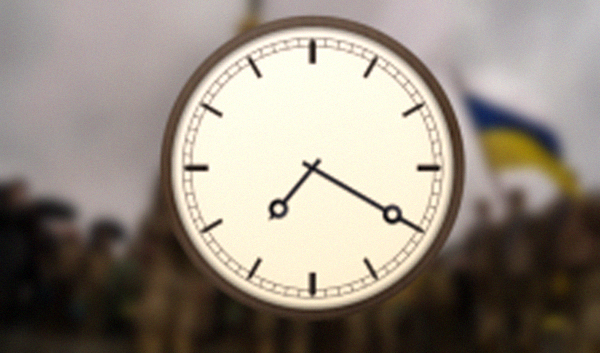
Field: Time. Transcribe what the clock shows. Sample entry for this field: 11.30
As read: 7.20
